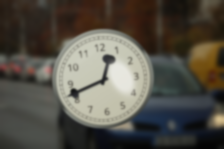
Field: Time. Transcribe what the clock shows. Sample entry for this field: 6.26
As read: 12.42
